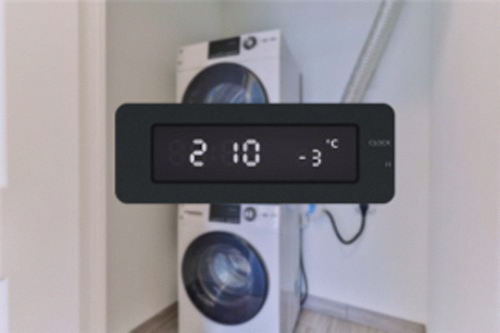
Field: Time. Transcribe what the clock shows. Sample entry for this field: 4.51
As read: 2.10
